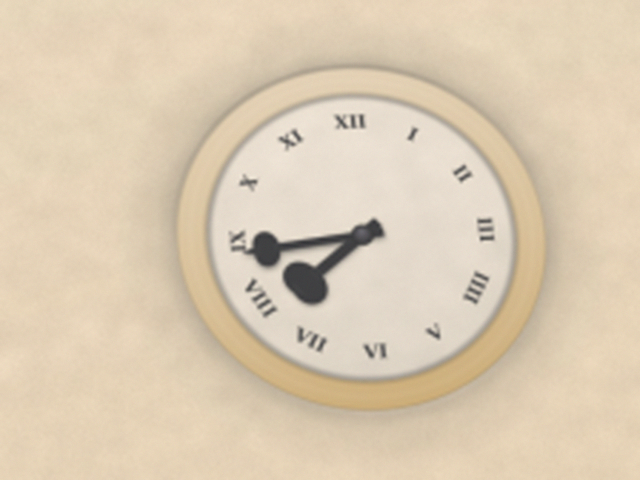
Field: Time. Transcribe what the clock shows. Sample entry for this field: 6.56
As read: 7.44
